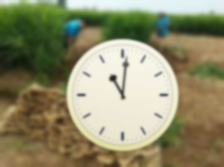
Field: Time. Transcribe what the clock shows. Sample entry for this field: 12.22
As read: 11.01
